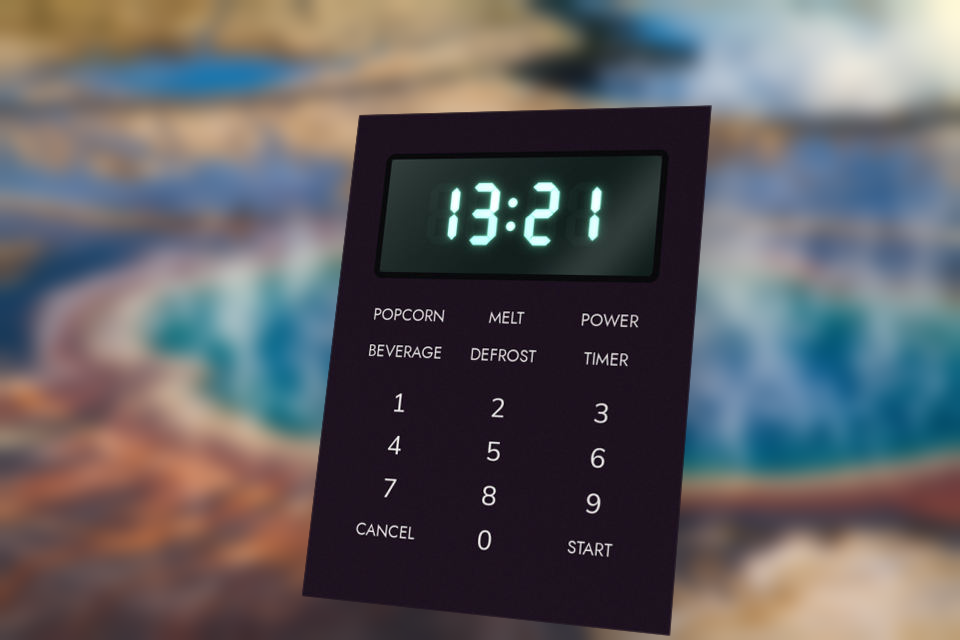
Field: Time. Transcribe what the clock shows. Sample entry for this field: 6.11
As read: 13.21
